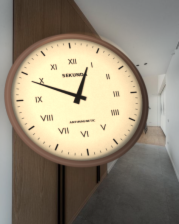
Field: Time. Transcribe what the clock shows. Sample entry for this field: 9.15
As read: 12.49
